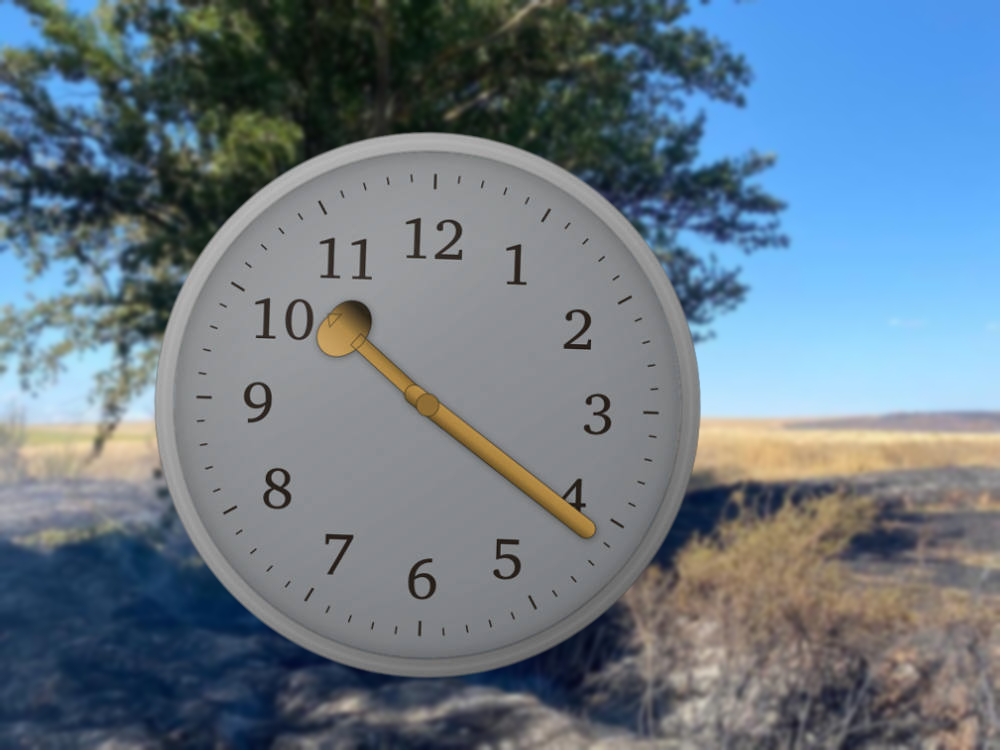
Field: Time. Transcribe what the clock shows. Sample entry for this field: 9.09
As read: 10.21
